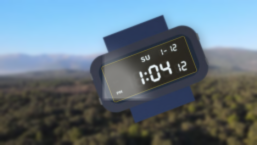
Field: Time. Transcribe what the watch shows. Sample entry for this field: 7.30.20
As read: 1.04.12
